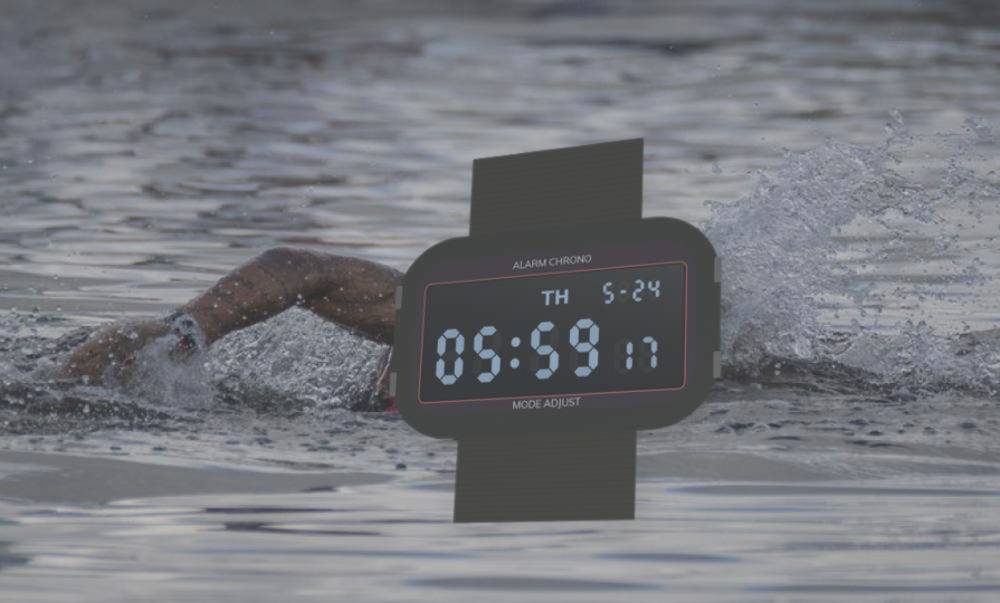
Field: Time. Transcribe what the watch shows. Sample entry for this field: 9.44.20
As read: 5.59.17
